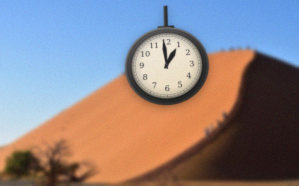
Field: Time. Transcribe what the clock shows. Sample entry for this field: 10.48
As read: 12.59
